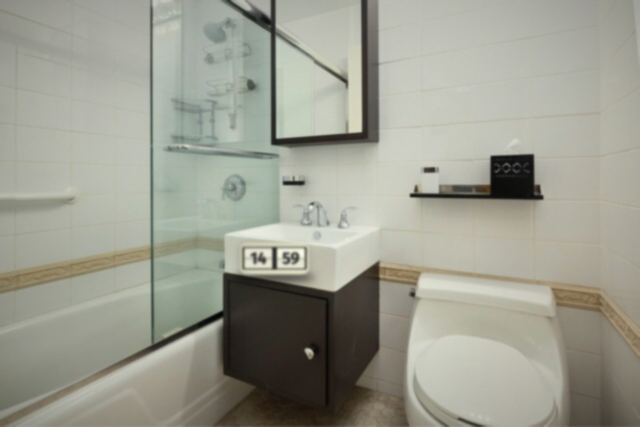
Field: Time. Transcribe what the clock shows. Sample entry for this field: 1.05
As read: 14.59
